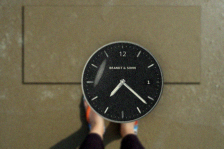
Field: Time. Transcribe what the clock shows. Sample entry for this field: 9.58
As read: 7.22
